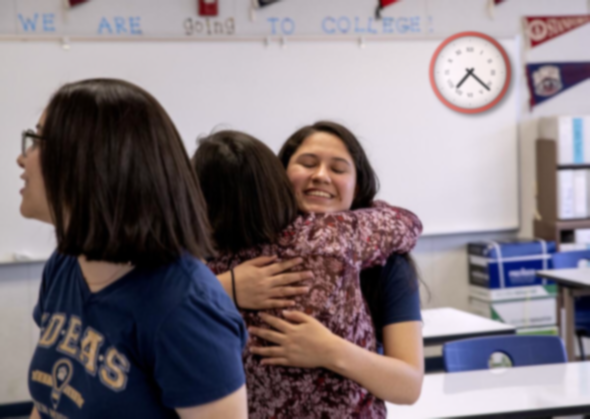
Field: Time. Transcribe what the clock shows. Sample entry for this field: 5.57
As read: 7.22
